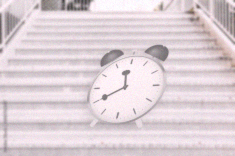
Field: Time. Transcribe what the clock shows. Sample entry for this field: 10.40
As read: 11.40
